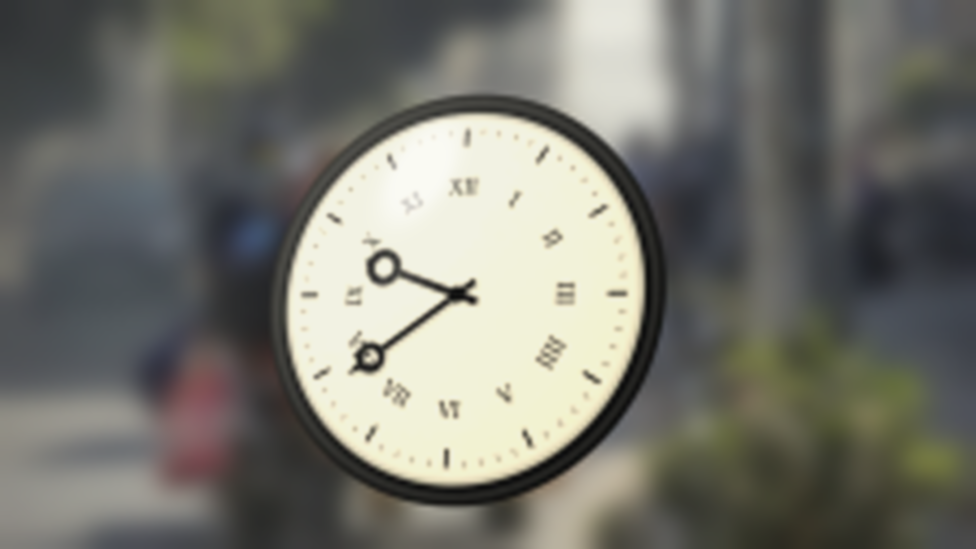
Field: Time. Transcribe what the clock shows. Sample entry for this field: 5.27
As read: 9.39
